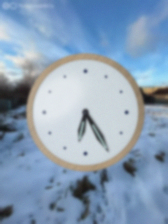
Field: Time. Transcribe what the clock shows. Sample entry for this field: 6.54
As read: 6.25
